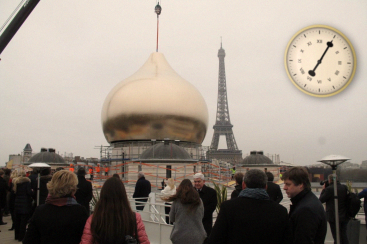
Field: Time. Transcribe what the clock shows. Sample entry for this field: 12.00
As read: 7.05
